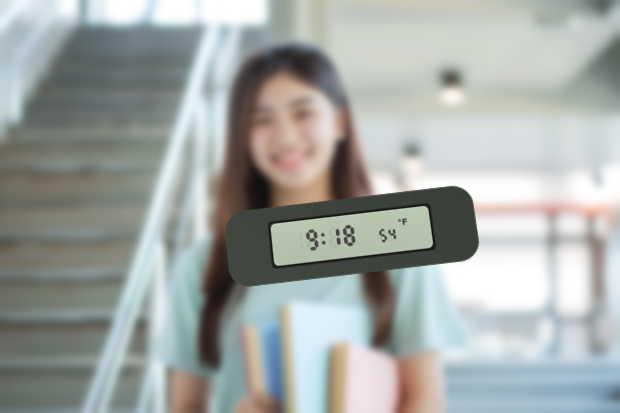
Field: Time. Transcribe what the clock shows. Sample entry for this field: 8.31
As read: 9.18
